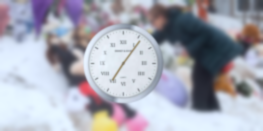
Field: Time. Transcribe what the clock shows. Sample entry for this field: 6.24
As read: 7.06
